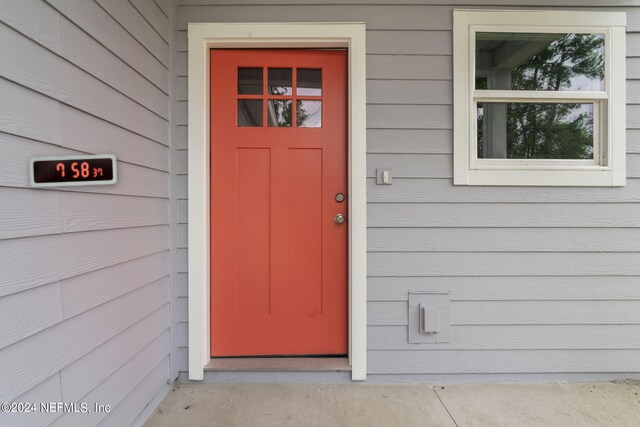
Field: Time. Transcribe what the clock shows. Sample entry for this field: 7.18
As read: 7.58
